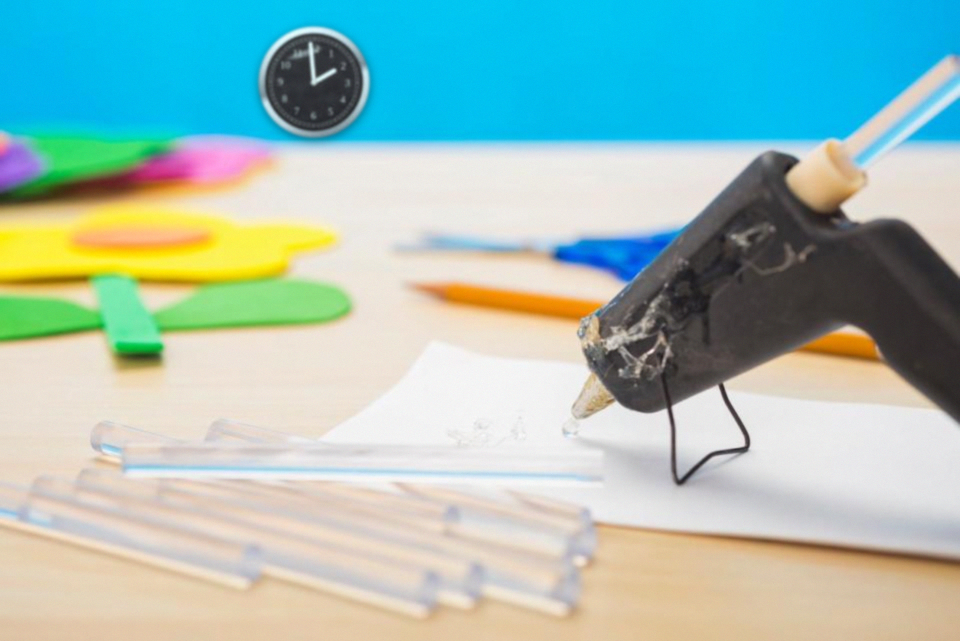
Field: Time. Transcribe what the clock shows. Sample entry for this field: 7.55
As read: 1.59
